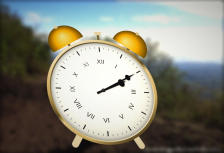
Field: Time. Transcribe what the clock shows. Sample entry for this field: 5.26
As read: 2.10
